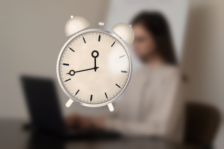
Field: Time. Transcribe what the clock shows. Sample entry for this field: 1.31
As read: 11.42
